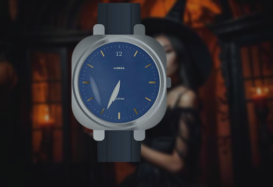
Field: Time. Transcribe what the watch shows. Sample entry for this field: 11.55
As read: 6.34
